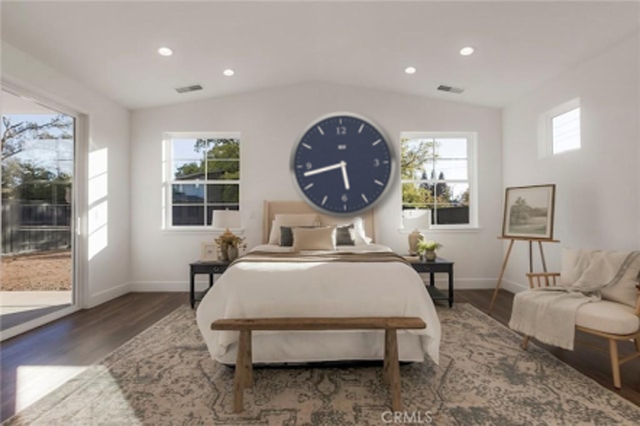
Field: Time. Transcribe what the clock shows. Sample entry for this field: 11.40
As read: 5.43
